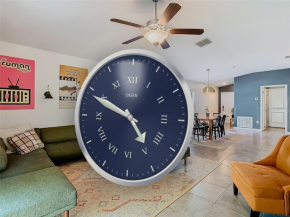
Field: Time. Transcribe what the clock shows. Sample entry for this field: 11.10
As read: 4.49
